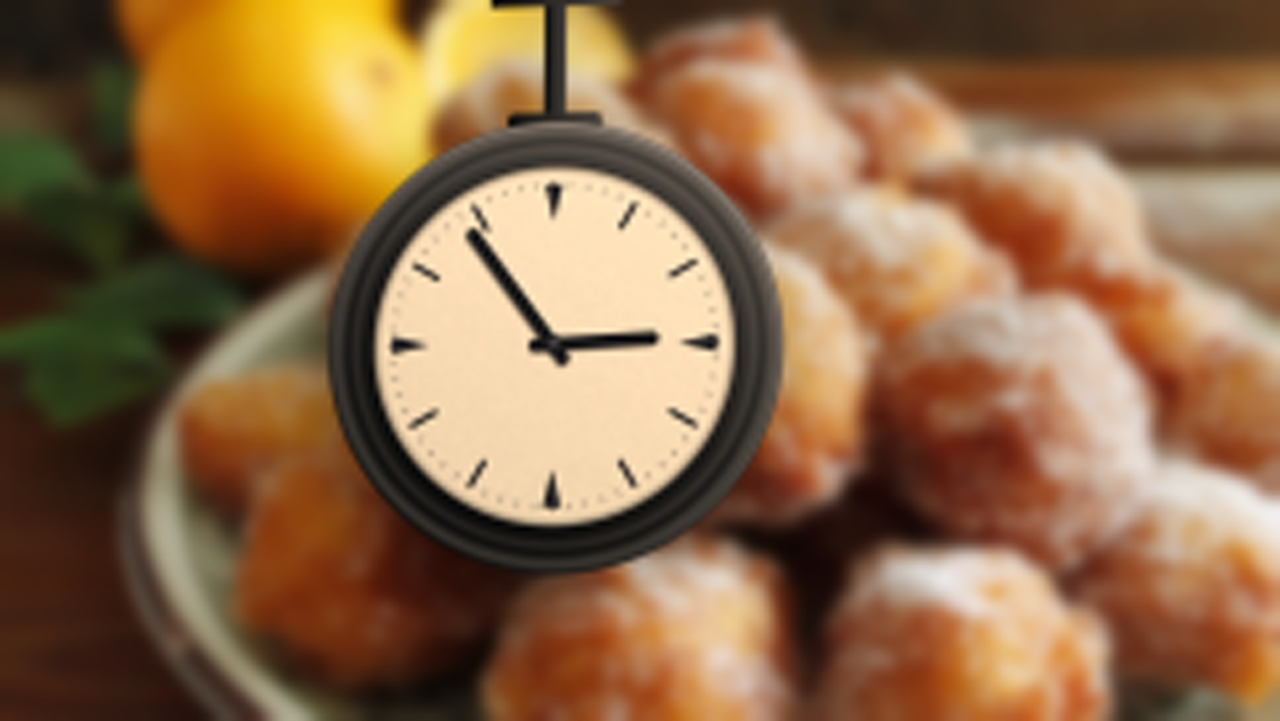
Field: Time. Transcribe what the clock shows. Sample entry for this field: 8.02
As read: 2.54
